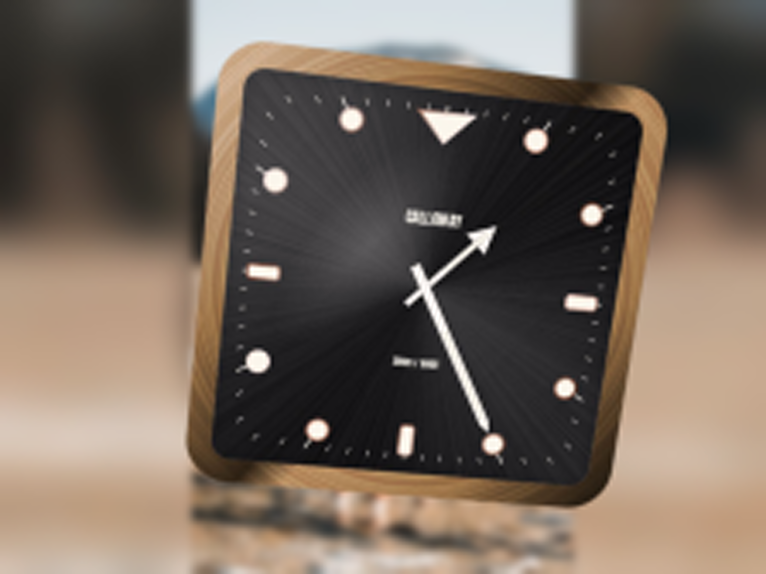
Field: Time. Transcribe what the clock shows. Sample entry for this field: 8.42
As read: 1.25
